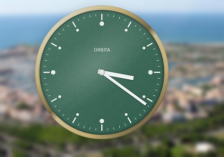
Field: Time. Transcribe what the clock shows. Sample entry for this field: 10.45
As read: 3.21
